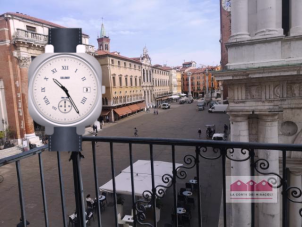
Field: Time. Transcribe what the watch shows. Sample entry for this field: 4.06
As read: 10.25
